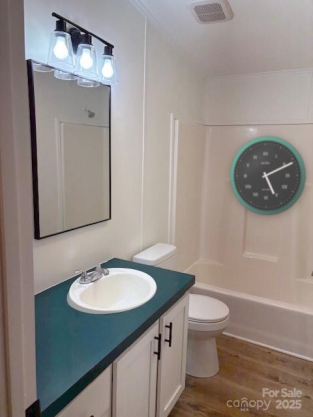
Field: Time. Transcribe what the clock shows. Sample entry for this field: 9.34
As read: 5.11
